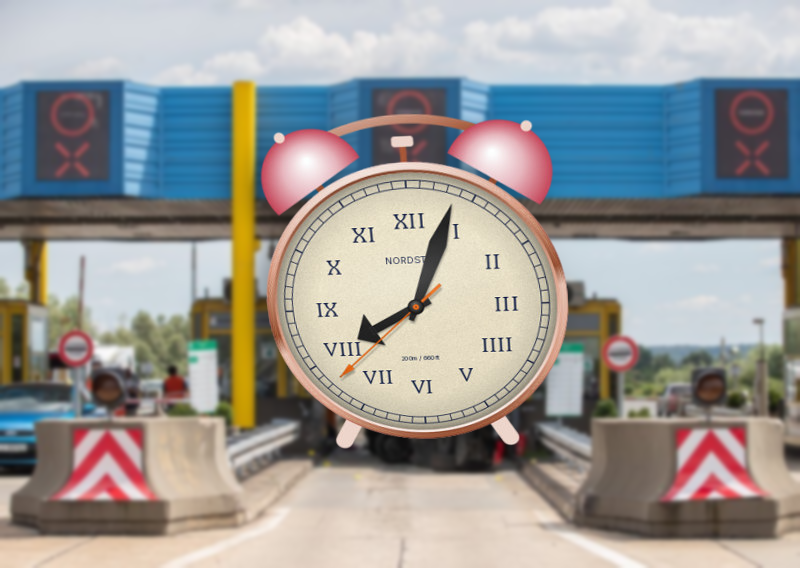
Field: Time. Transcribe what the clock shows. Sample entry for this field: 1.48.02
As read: 8.03.38
